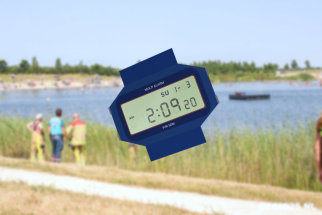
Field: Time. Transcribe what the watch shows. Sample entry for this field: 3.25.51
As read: 2.09.20
